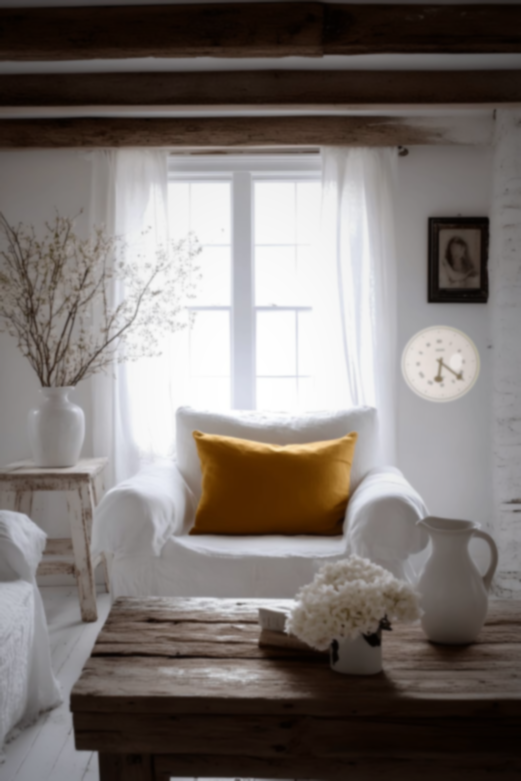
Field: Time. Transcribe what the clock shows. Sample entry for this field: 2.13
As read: 6.22
